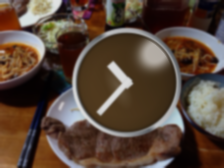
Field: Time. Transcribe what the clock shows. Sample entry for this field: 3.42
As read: 10.37
